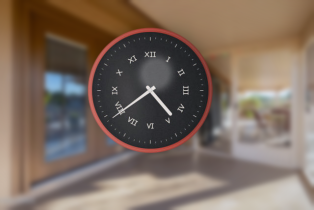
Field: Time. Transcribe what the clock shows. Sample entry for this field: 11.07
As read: 4.39
